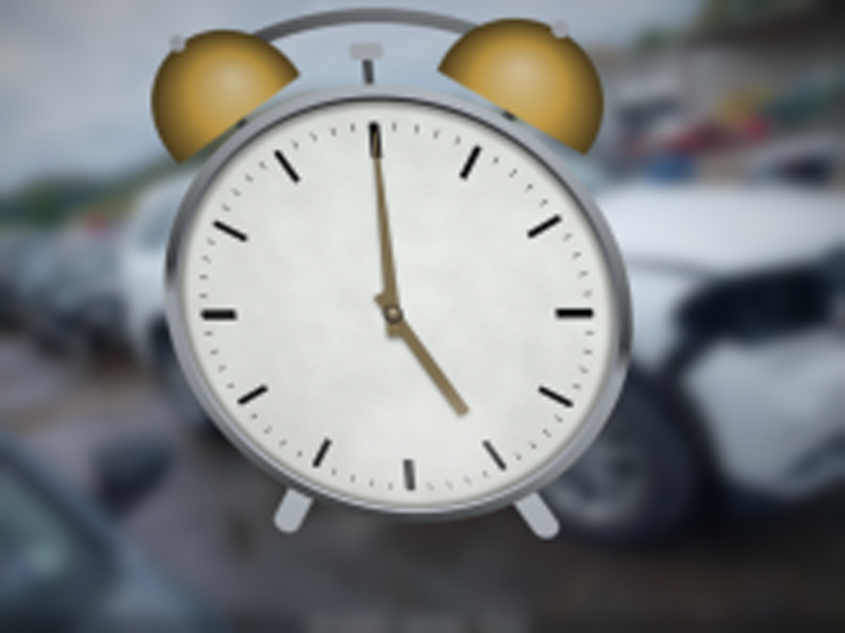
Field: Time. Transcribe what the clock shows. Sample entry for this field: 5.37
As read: 5.00
